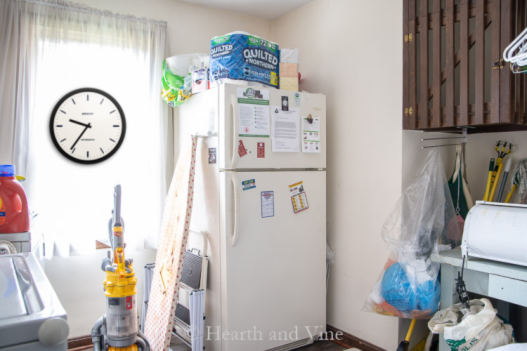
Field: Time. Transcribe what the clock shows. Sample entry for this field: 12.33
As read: 9.36
